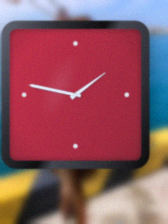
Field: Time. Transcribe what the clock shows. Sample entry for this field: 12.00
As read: 1.47
